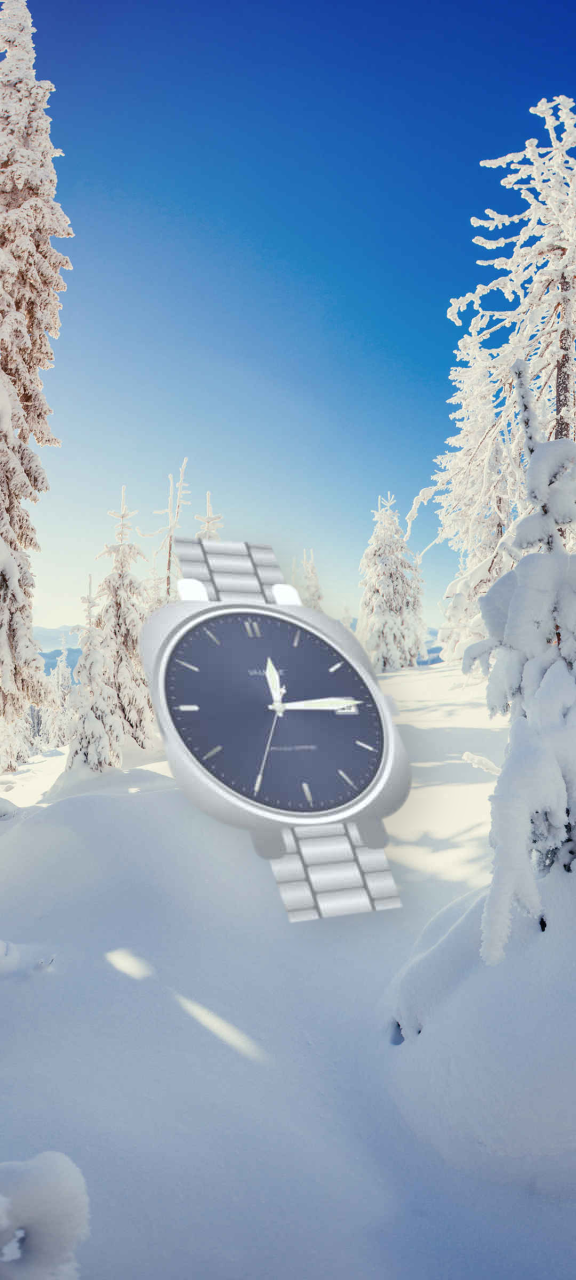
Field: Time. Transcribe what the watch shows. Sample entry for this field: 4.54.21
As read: 12.14.35
